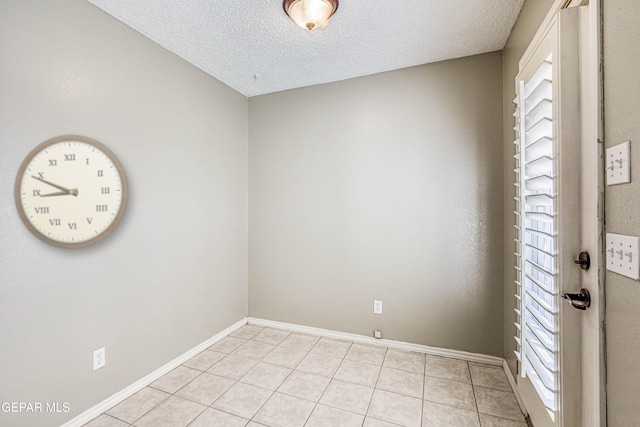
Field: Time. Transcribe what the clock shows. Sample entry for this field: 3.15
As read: 8.49
